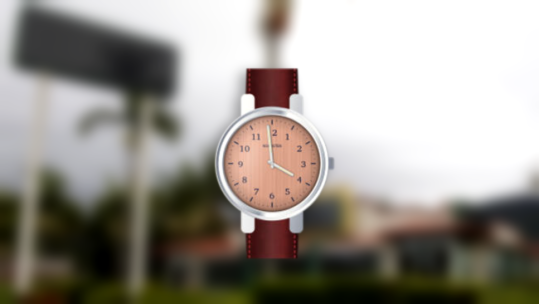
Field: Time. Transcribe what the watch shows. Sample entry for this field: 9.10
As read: 3.59
